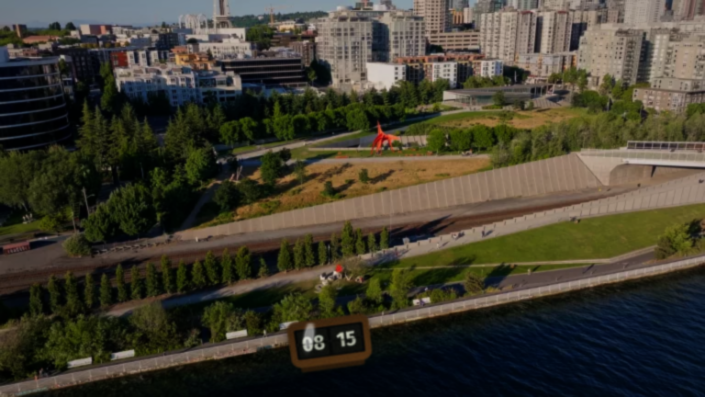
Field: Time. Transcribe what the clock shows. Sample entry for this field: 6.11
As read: 8.15
